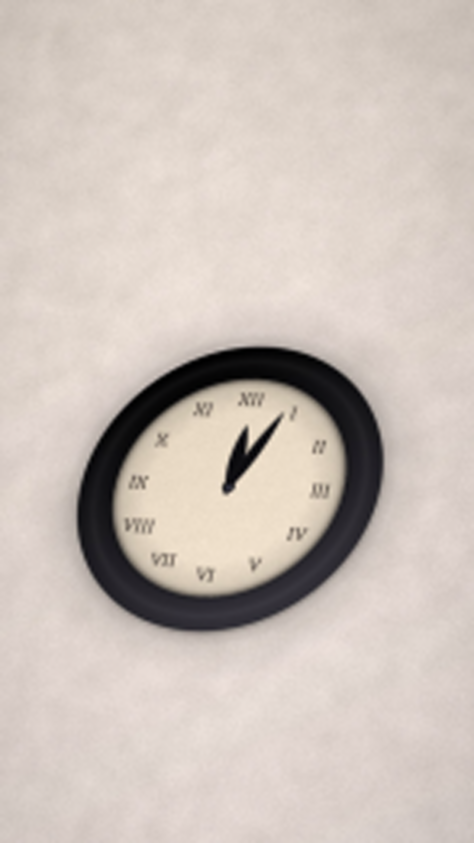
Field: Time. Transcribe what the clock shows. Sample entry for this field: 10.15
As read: 12.04
